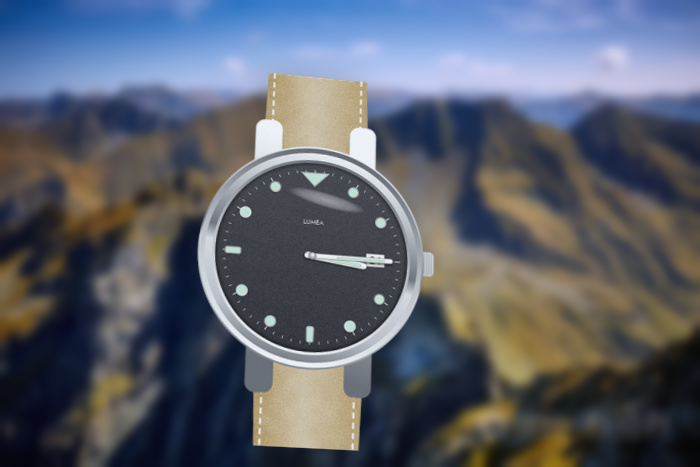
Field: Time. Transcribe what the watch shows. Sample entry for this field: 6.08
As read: 3.15
